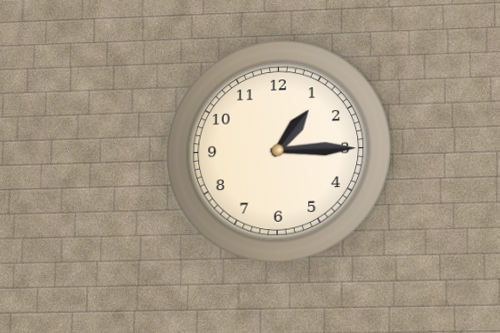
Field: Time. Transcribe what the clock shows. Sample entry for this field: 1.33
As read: 1.15
